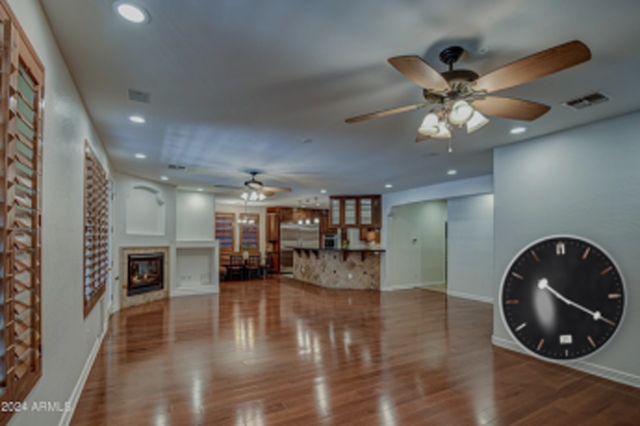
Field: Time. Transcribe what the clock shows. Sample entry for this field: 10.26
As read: 10.20
